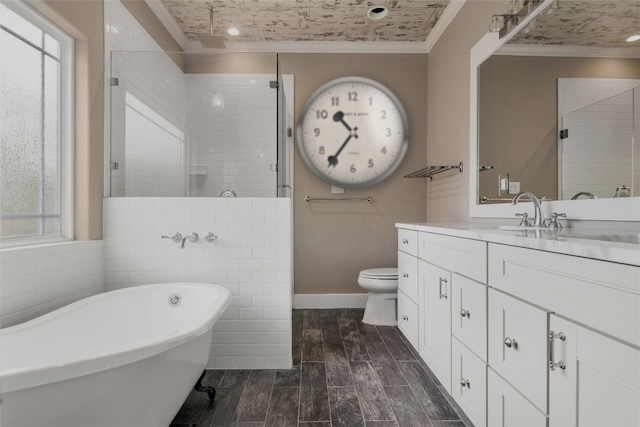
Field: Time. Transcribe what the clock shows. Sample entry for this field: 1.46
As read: 10.36
